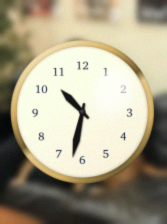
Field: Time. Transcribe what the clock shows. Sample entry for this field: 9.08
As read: 10.32
